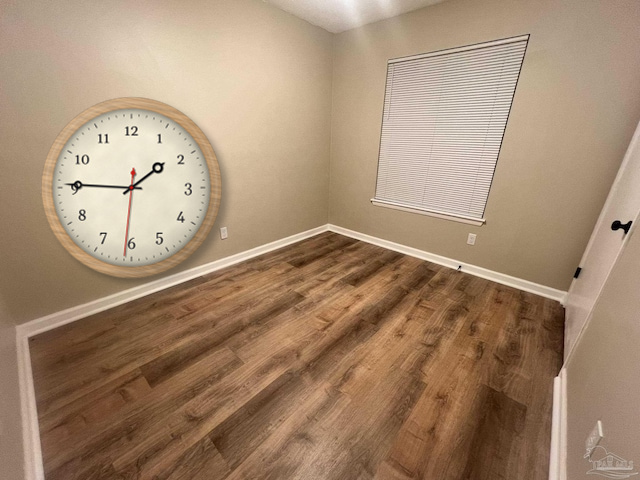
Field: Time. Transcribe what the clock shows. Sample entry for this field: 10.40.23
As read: 1.45.31
